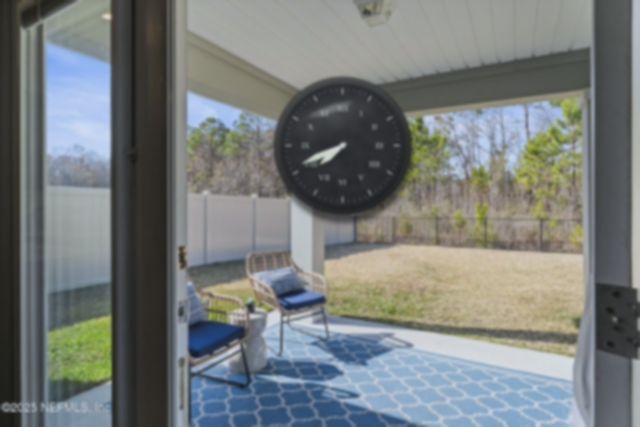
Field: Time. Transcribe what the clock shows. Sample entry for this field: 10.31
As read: 7.41
